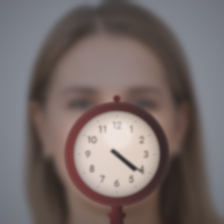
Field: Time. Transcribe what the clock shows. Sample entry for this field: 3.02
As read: 4.21
